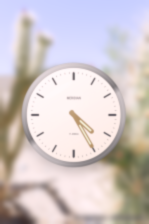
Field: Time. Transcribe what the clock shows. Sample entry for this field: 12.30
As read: 4.25
